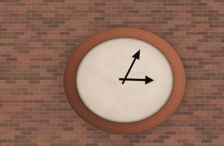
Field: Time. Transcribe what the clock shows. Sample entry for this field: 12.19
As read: 3.04
